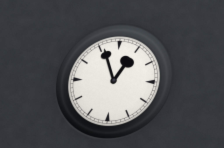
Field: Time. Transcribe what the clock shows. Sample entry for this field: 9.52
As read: 12.56
